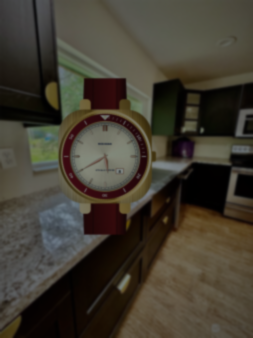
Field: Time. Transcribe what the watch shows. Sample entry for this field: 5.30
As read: 5.40
